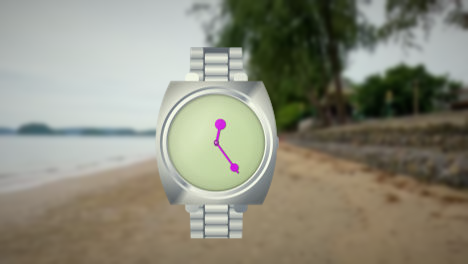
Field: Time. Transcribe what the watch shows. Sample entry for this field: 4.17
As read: 12.24
